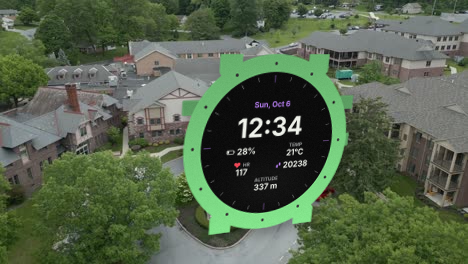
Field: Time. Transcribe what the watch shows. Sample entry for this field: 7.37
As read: 12.34
